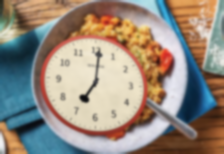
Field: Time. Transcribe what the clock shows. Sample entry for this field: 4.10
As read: 7.01
